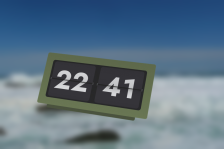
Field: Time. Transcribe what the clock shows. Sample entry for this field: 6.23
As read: 22.41
